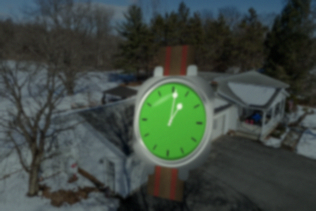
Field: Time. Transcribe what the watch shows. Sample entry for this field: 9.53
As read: 1.01
